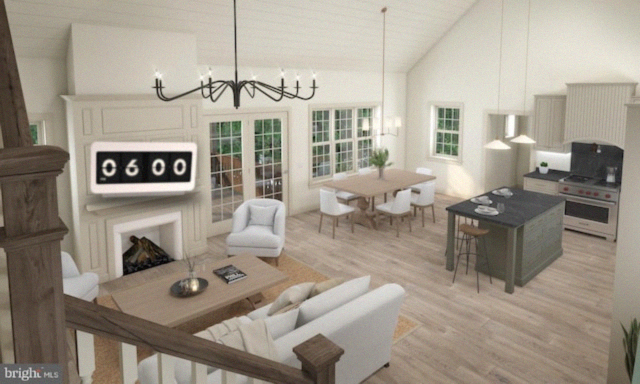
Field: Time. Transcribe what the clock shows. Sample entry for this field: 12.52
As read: 6.00
